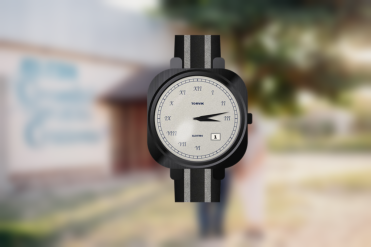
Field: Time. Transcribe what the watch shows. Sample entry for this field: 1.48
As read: 3.13
